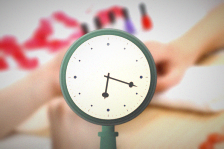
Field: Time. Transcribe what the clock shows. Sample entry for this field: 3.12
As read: 6.18
